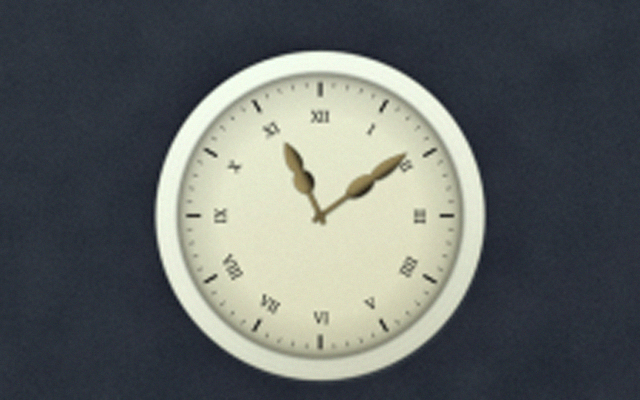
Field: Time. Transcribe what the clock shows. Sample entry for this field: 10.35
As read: 11.09
